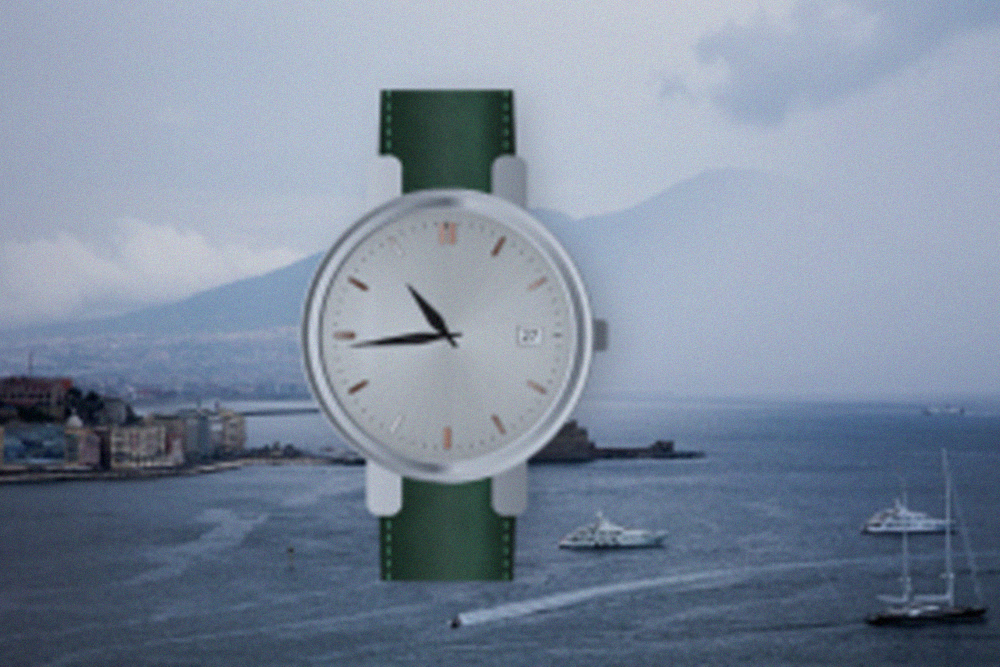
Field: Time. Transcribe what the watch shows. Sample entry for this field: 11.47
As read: 10.44
